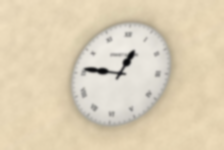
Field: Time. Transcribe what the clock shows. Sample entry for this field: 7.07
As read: 12.46
